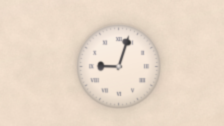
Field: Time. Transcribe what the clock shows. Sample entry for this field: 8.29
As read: 9.03
